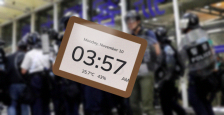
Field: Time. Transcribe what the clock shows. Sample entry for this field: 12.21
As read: 3.57
